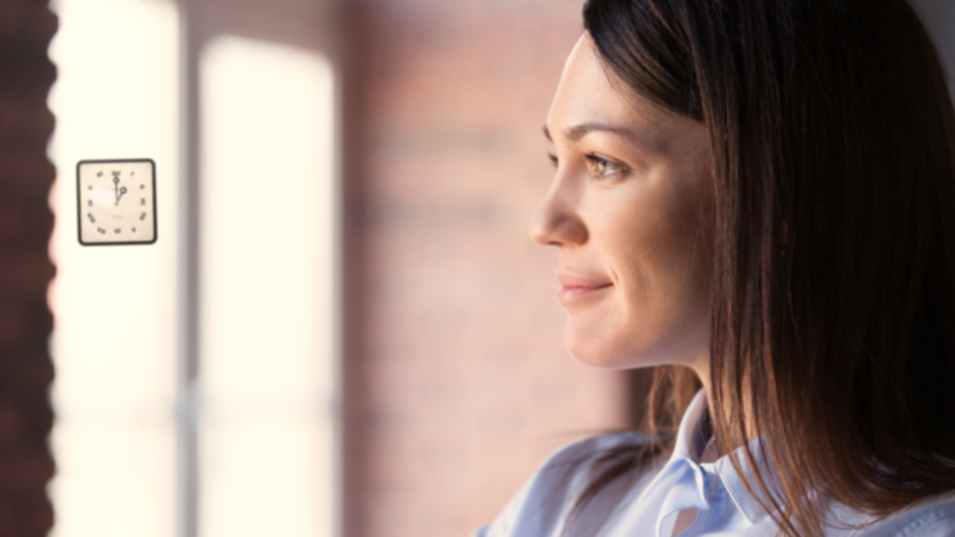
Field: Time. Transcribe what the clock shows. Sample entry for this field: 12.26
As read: 1.00
